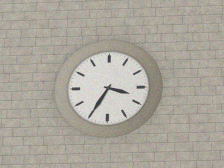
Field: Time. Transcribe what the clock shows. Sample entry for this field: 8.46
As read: 3.35
